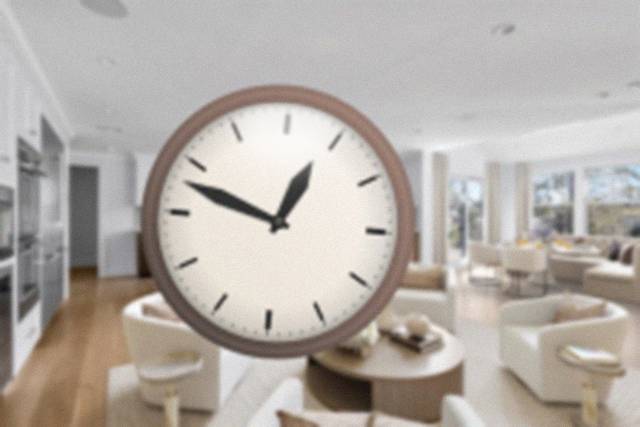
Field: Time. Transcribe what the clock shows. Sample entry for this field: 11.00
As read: 12.48
